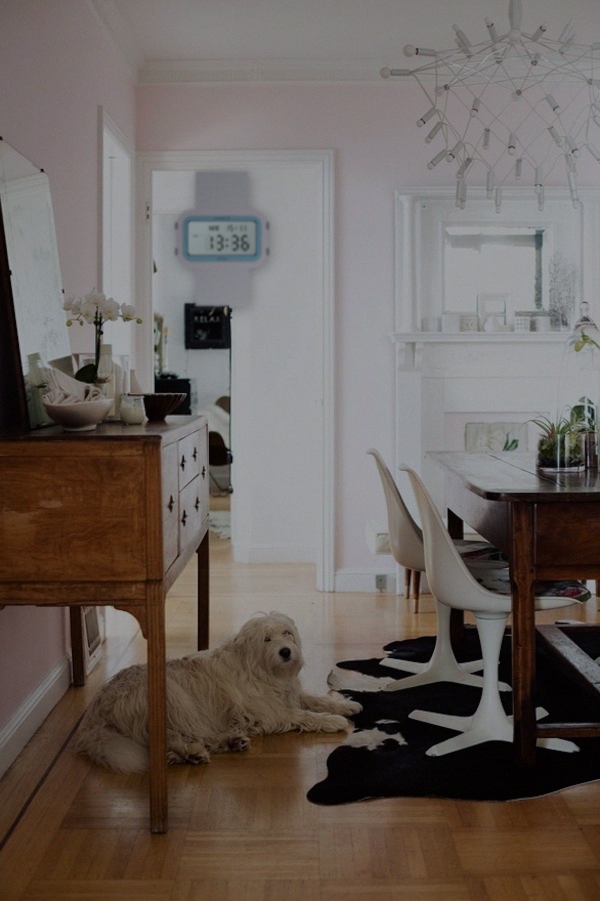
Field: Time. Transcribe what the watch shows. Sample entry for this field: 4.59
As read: 13.36
